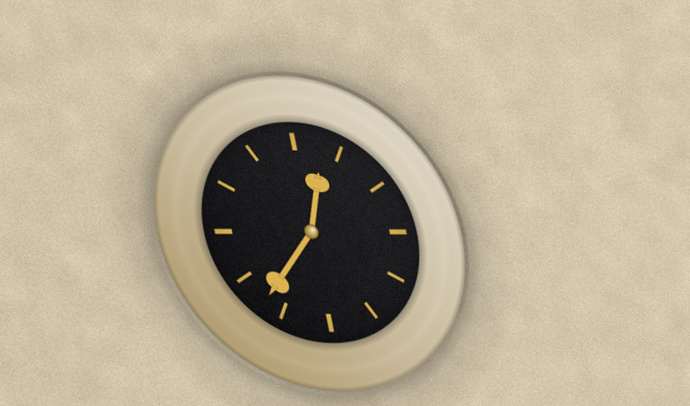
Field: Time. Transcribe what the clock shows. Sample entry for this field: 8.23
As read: 12.37
